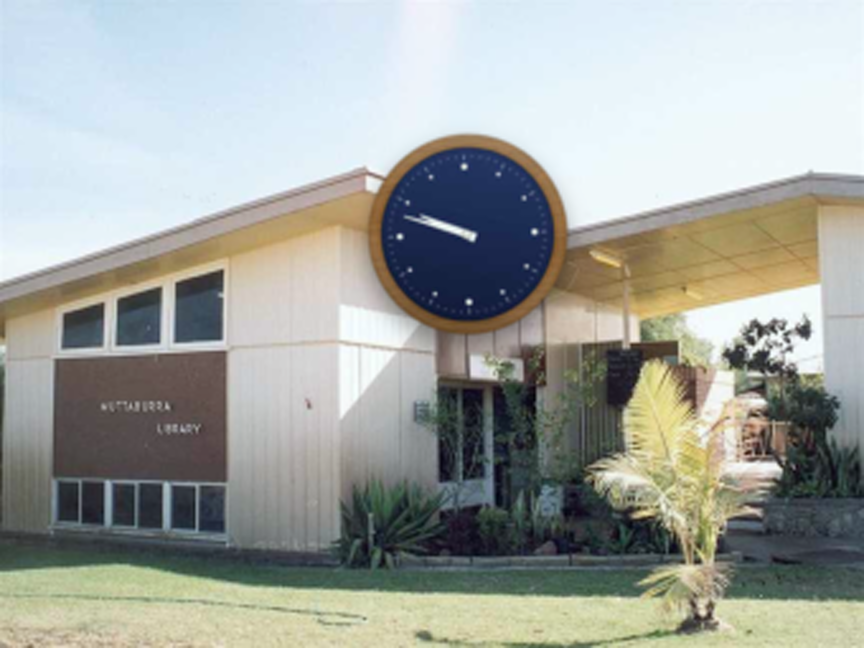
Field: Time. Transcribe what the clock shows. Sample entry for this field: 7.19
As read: 9.48
